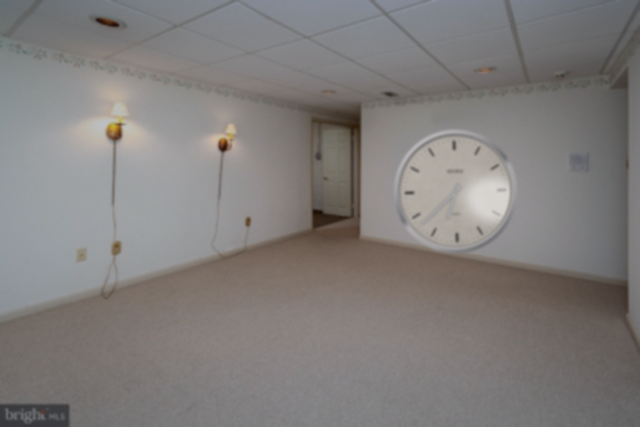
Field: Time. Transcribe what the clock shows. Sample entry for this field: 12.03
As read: 6.38
